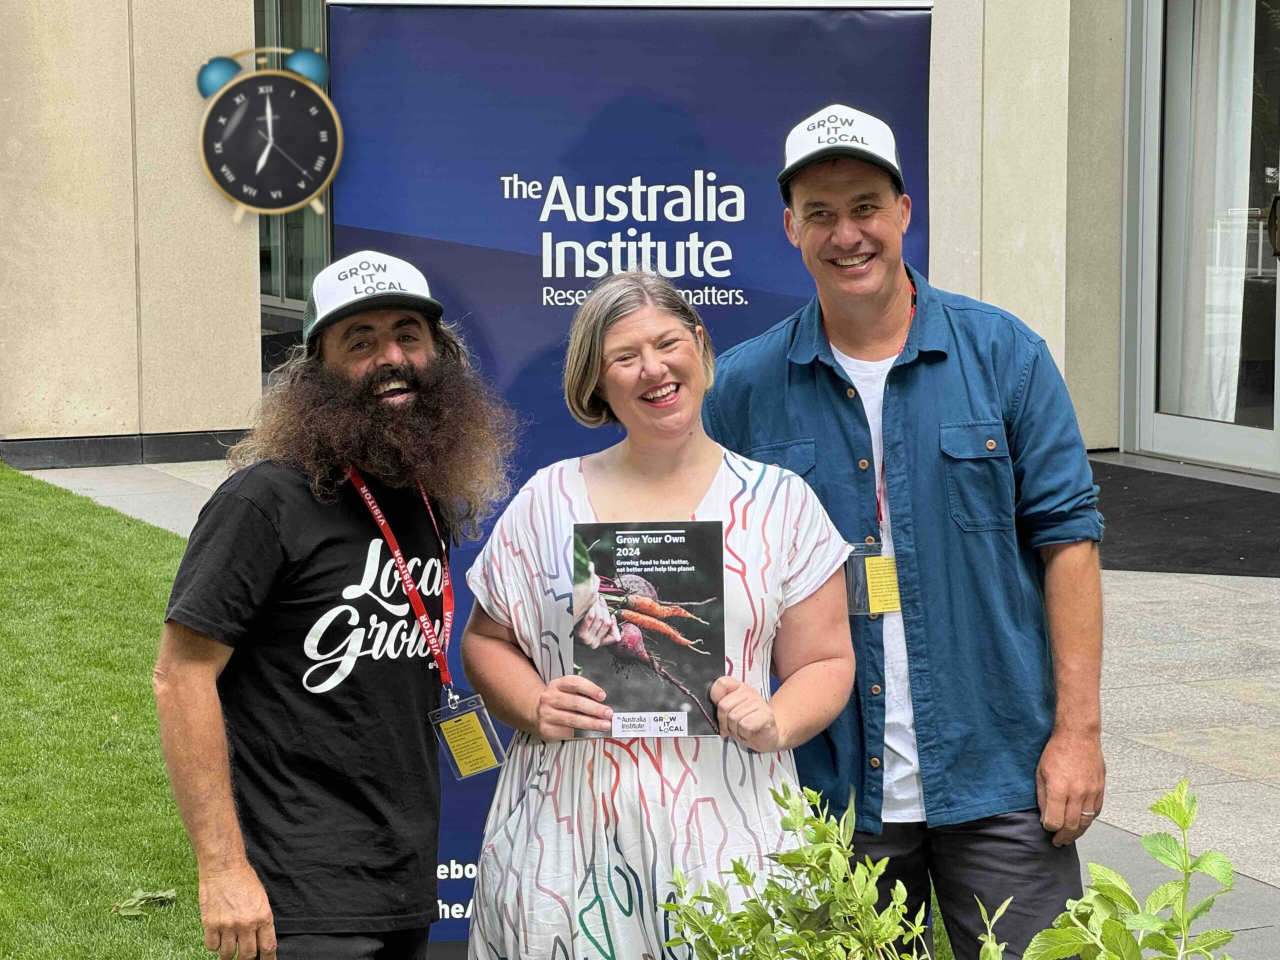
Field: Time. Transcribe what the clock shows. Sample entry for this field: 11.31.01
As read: 7.00.23
